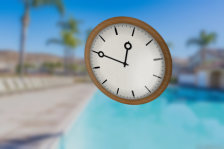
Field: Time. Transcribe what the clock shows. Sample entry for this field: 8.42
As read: 12.50
